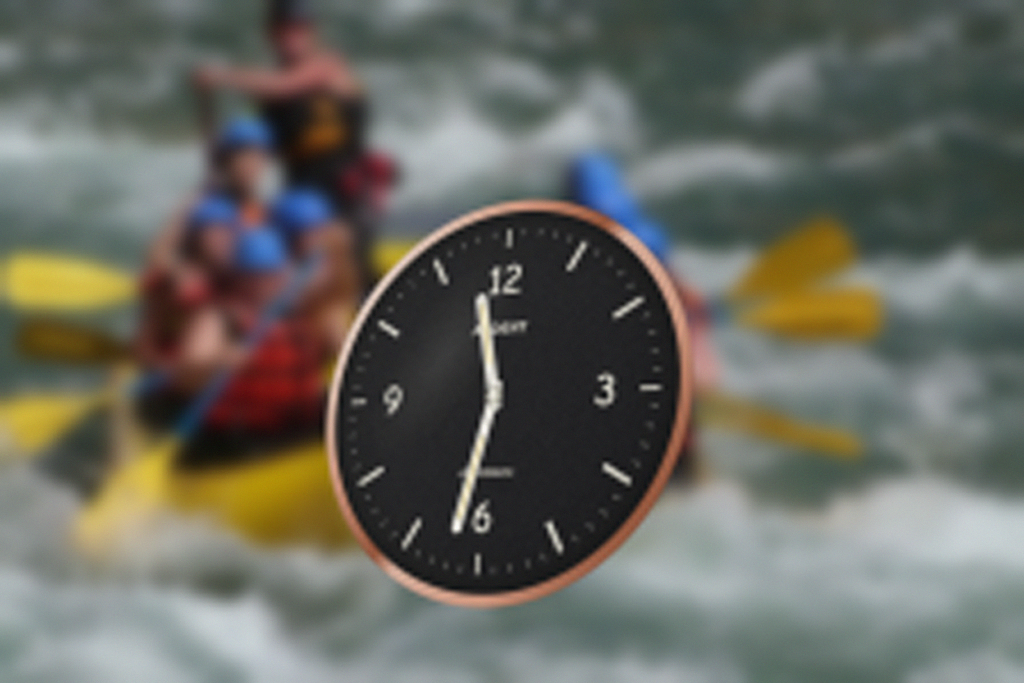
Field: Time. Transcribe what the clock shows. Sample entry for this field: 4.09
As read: 11.32
